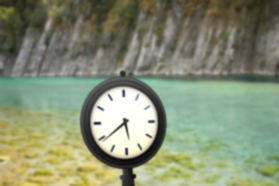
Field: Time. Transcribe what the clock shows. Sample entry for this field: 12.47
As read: 5.39
